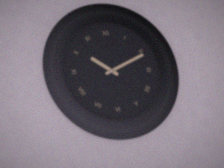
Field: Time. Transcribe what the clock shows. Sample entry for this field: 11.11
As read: 10.11
